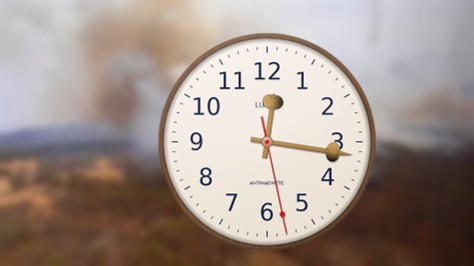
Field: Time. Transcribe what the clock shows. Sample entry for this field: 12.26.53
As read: 12.16.28
